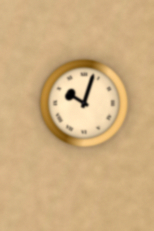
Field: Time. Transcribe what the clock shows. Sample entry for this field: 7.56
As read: 10.03
